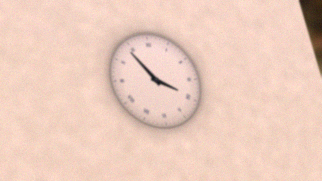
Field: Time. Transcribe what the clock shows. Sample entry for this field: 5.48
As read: 3.54
